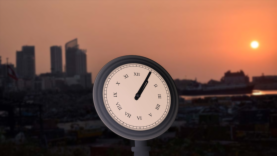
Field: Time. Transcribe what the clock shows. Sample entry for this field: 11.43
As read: 1.05
